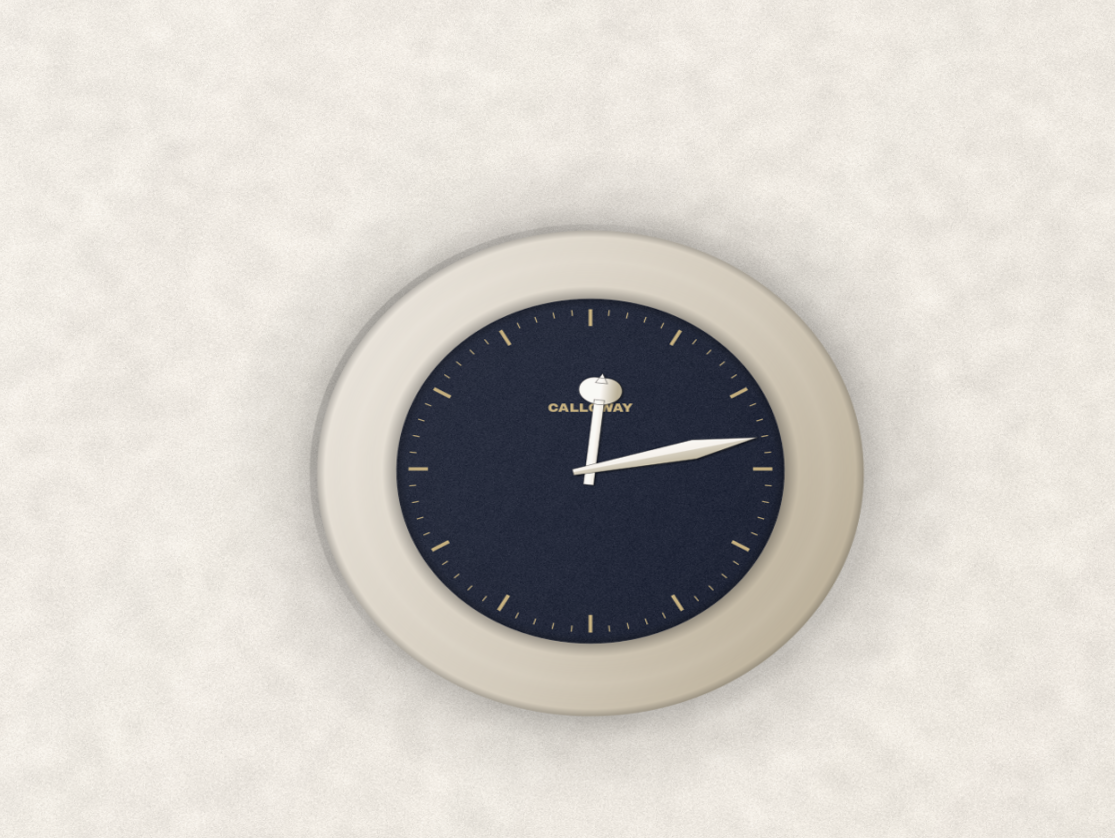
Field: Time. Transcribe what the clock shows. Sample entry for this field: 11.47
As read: 12.13
